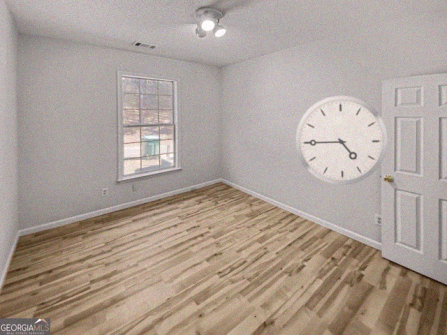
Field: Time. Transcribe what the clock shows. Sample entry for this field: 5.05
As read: 4.45
